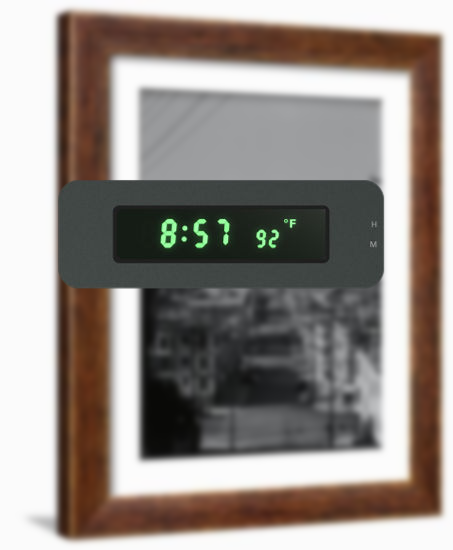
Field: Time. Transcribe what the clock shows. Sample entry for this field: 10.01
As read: 8.57
